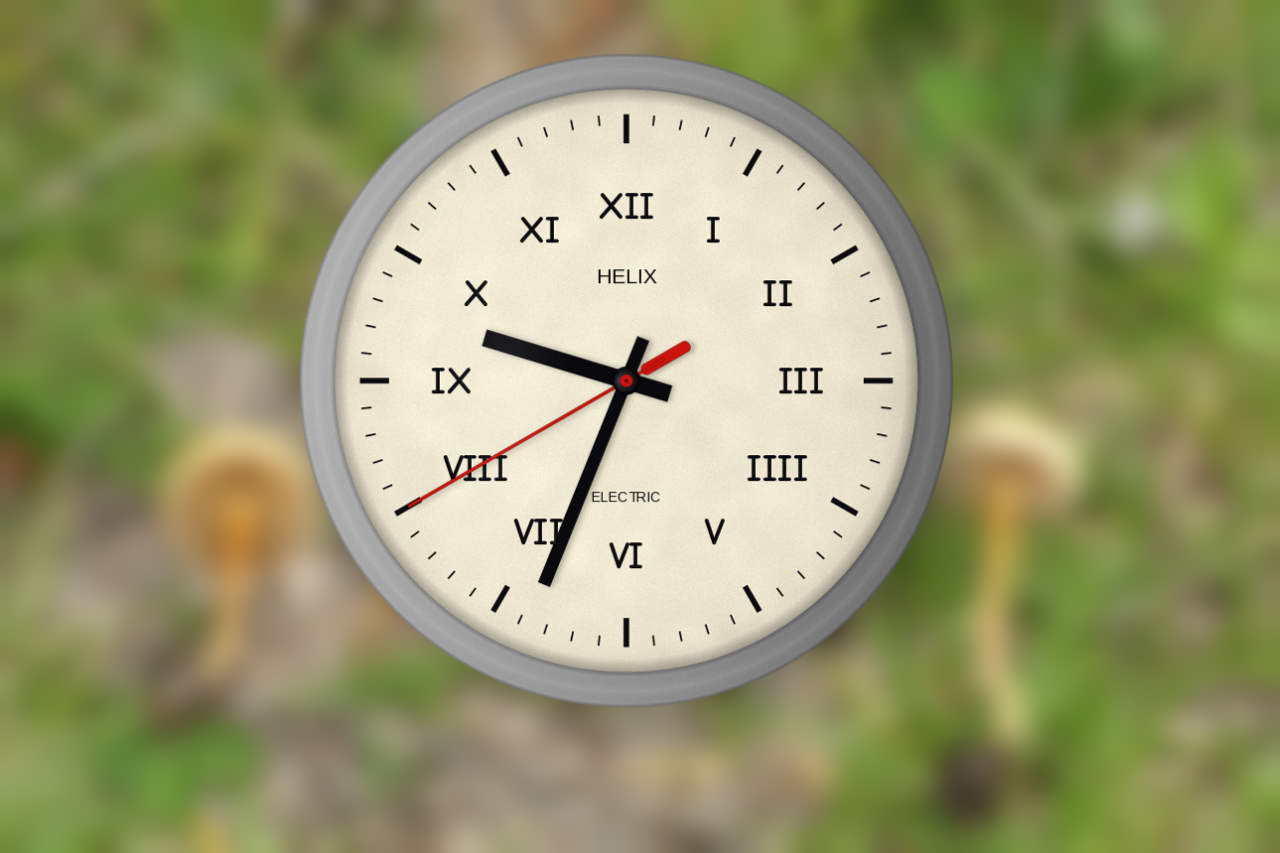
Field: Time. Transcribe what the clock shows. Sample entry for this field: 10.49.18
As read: 9.33.40
